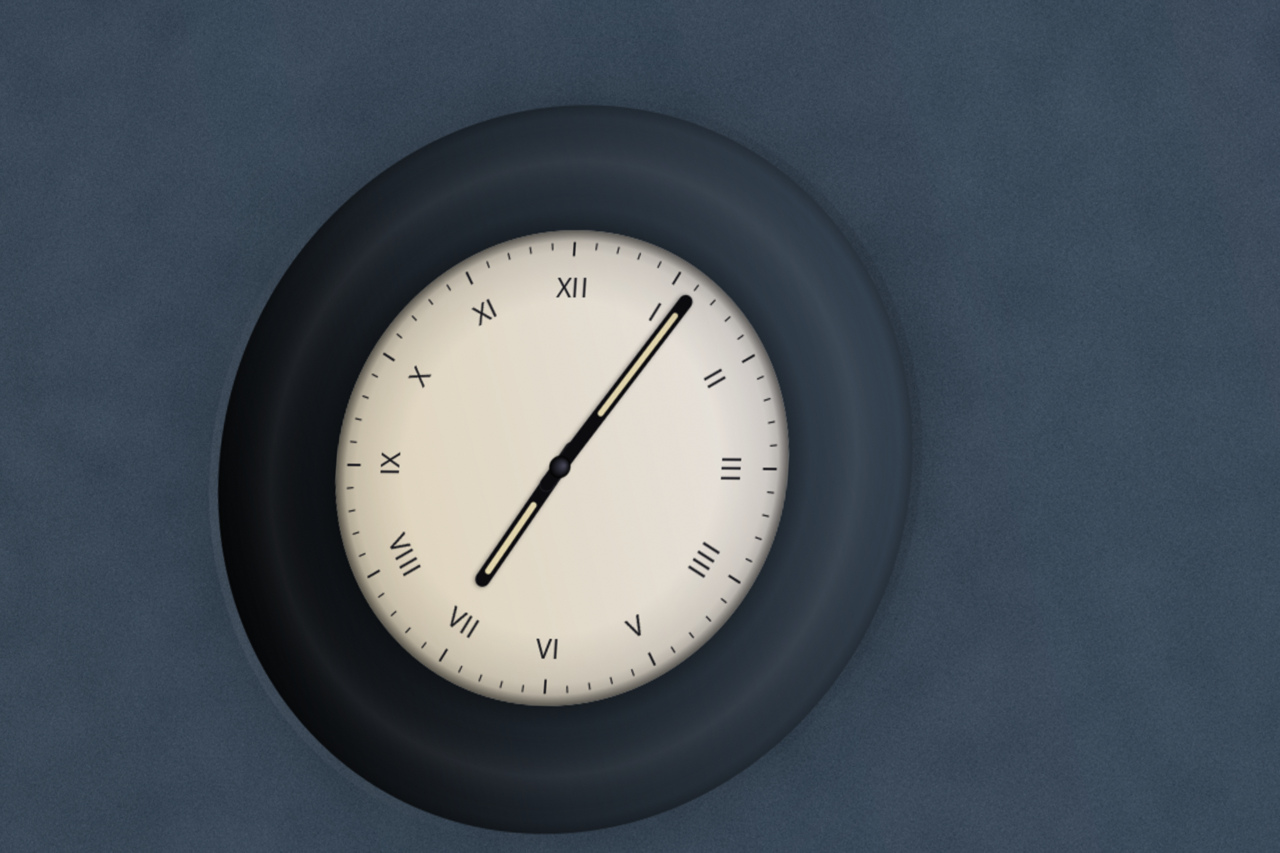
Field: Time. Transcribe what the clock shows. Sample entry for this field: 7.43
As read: 7.06
